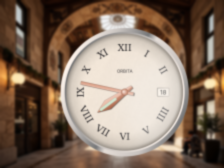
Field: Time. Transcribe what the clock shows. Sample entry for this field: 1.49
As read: 7.47
